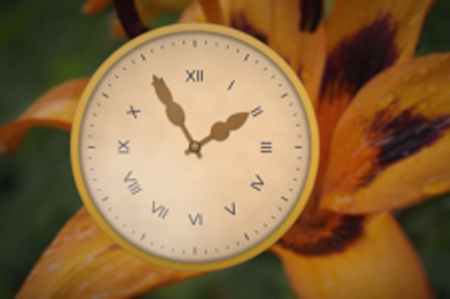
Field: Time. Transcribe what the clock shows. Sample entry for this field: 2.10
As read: 1.55
